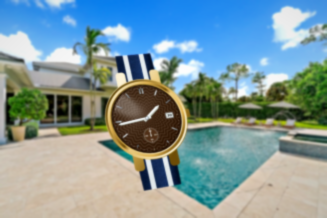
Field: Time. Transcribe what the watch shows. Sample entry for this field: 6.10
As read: 1.44
